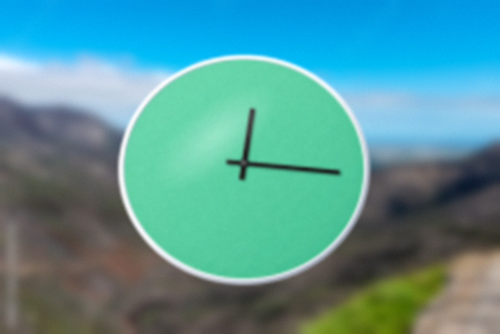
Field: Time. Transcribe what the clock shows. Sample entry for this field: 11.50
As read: 12.16
